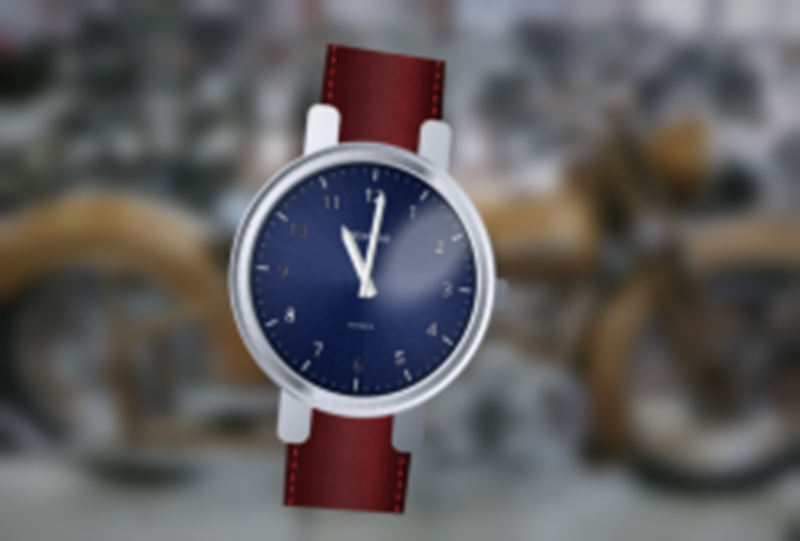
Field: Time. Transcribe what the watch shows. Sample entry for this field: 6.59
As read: 11.01
